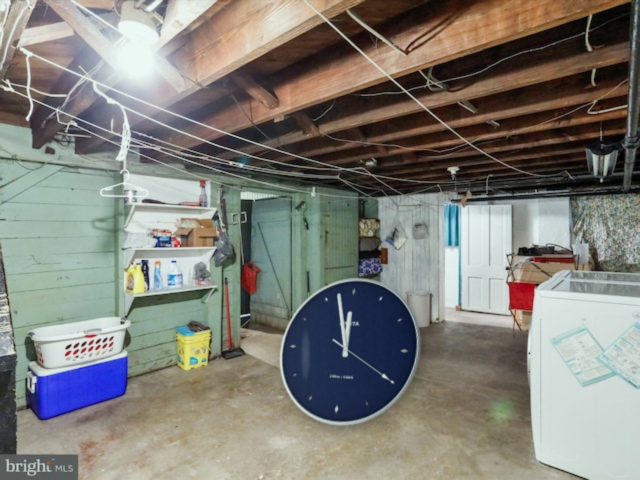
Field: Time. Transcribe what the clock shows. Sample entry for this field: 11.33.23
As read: 11.57.20
